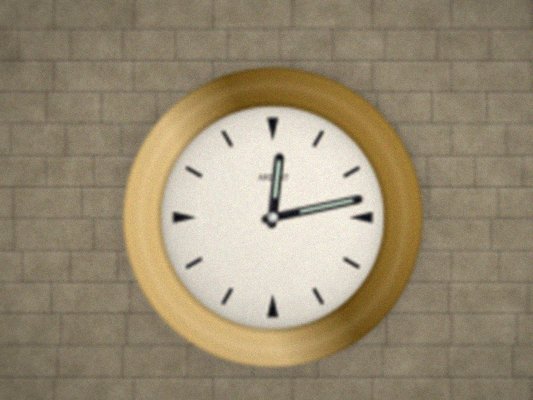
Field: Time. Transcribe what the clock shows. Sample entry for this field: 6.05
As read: 12.13
